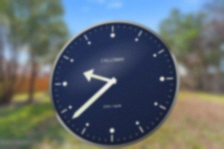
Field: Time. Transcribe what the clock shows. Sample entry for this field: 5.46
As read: 9.38
